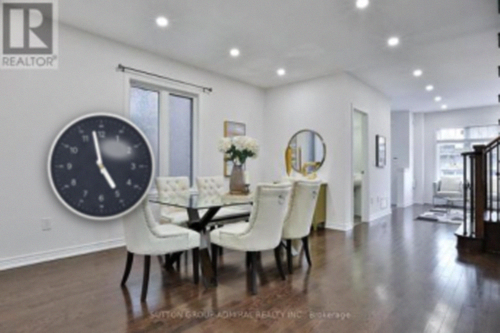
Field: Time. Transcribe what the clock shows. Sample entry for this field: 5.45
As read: 4.58
